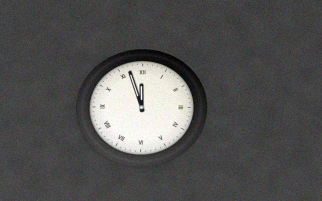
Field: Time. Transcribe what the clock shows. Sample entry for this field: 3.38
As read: 11.57
